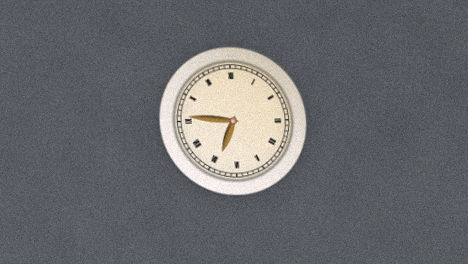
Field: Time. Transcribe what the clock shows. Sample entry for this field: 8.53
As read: 6.46
